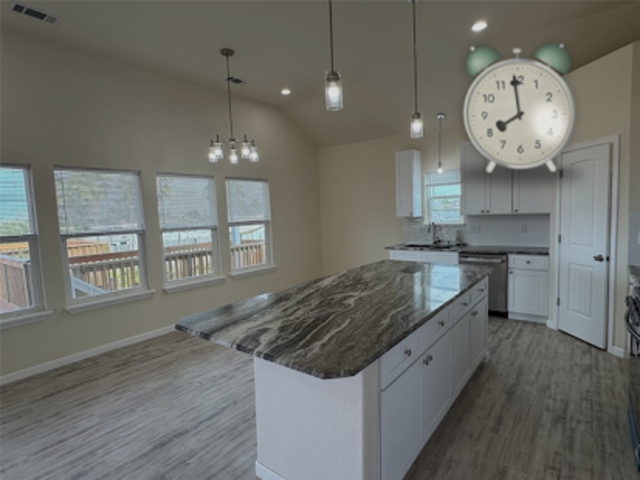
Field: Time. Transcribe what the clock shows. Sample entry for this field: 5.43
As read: 7.59
